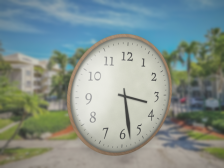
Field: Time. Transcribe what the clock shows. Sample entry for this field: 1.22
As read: 3.28
